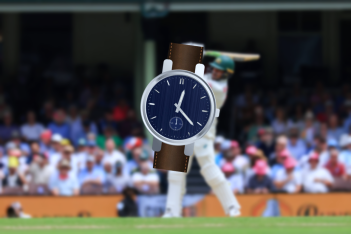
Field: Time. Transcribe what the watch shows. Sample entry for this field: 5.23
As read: 12.22
